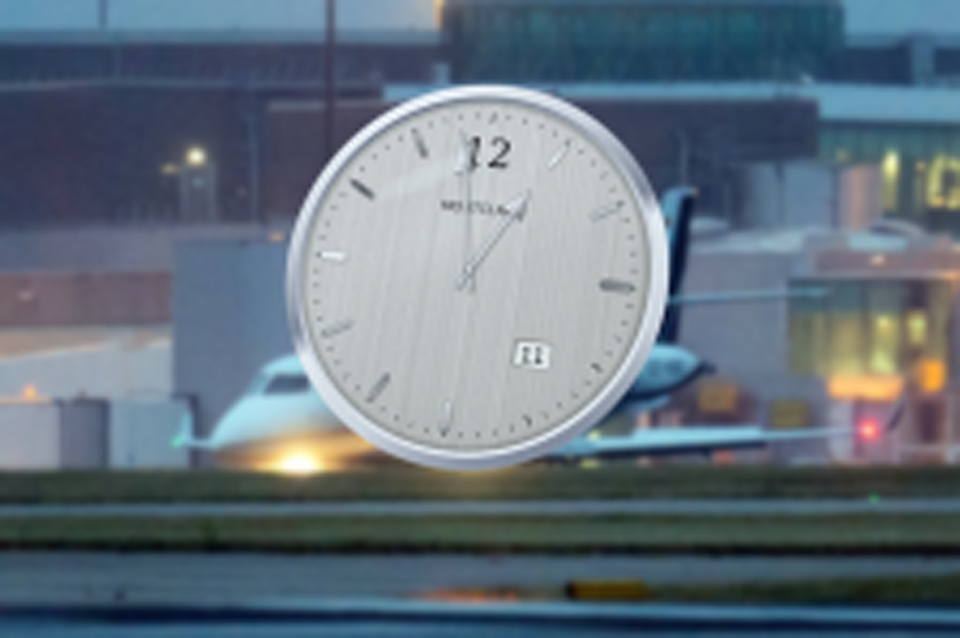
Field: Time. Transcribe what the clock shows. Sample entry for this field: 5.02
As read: 12.58
